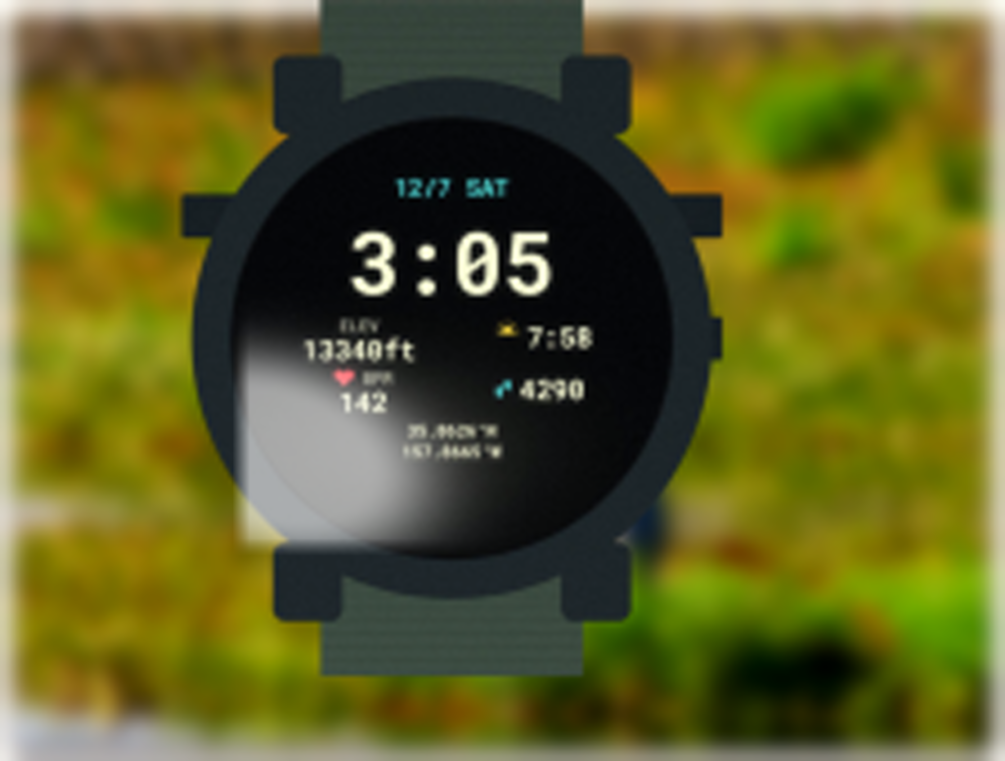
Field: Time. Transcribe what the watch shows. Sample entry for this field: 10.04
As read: 3.05
